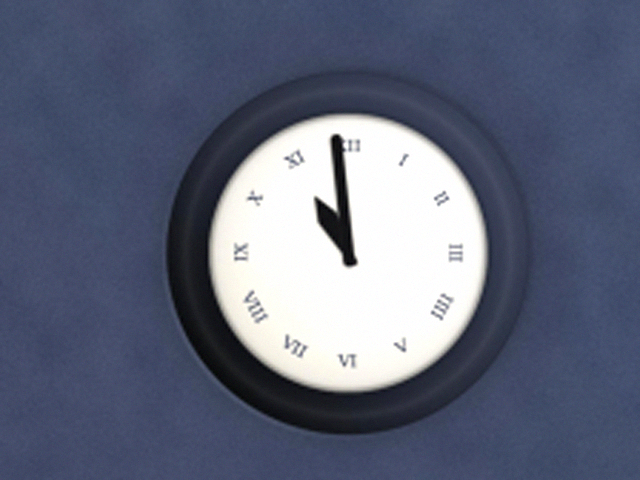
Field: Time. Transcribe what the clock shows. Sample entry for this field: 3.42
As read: 10.59
